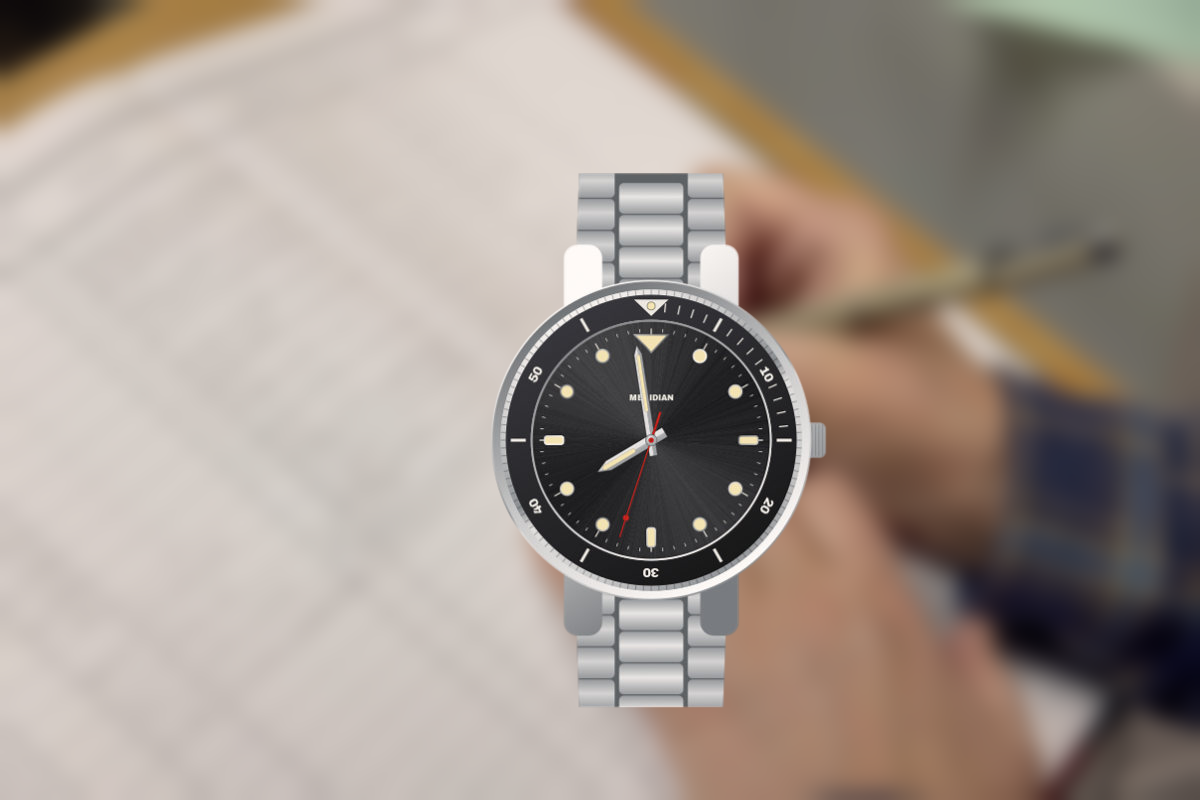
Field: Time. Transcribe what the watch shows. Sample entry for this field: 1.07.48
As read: 7.58.33
